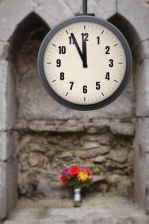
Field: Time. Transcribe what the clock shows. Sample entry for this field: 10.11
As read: 11.56
